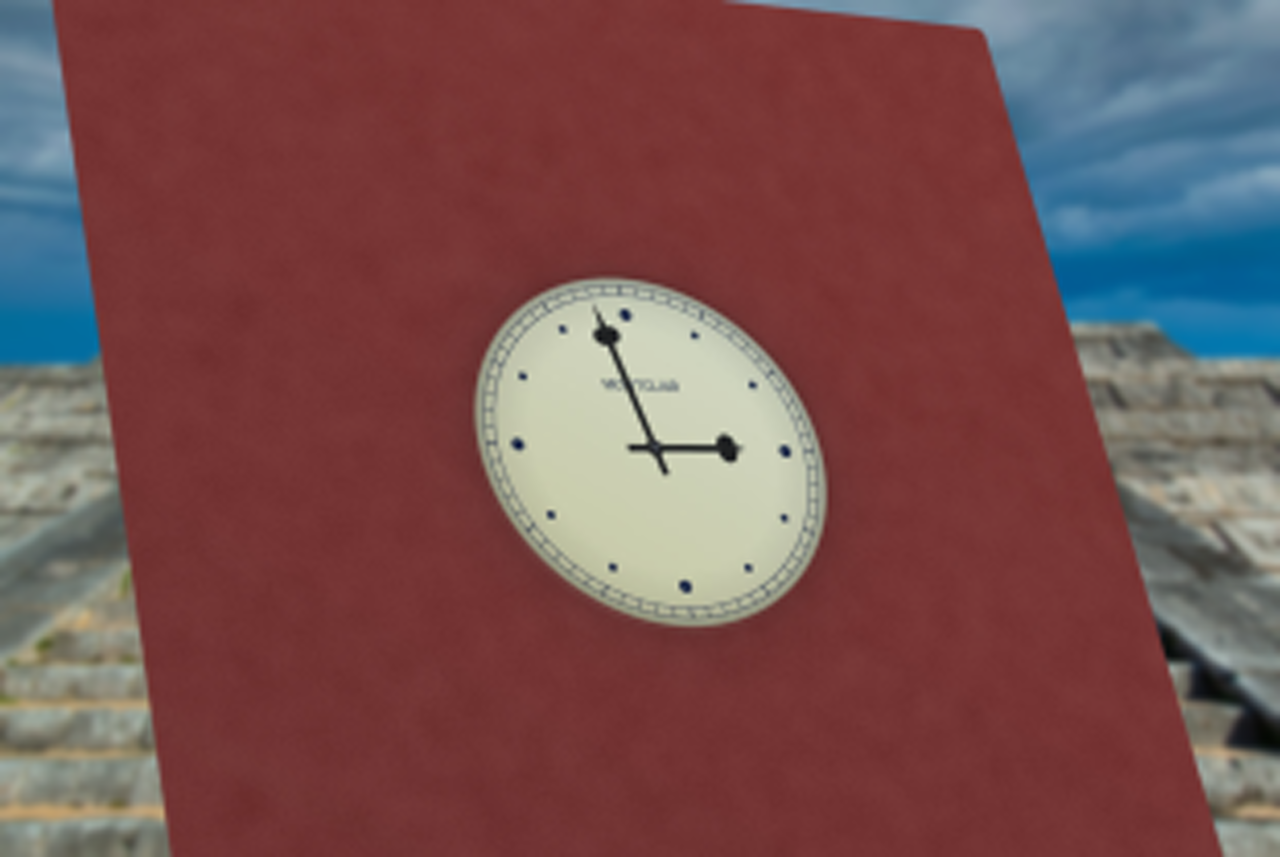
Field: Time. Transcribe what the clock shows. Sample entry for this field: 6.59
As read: 2.58
